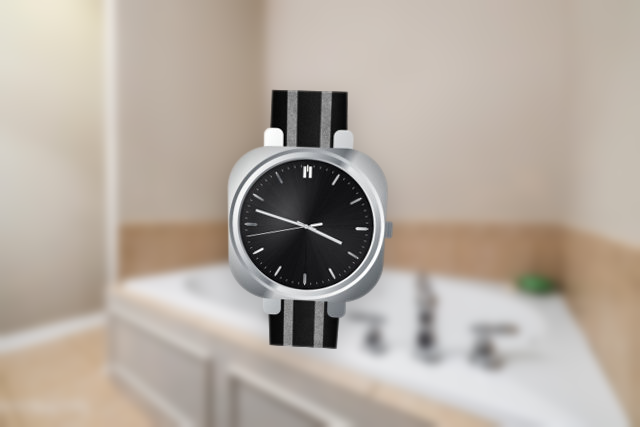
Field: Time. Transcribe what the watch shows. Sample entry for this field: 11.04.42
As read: 3.47.43
